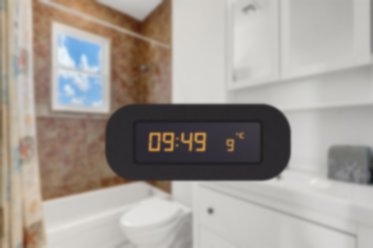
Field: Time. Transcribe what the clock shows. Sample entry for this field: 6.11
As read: 9.49
